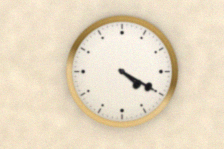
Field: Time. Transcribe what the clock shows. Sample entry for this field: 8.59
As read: 4.20
